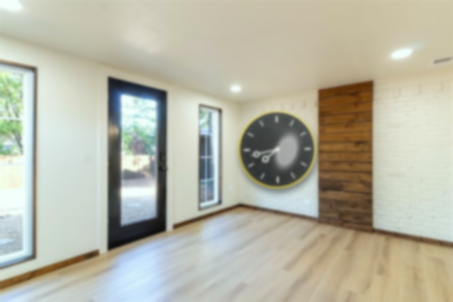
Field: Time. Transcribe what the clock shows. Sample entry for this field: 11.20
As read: 7.43
